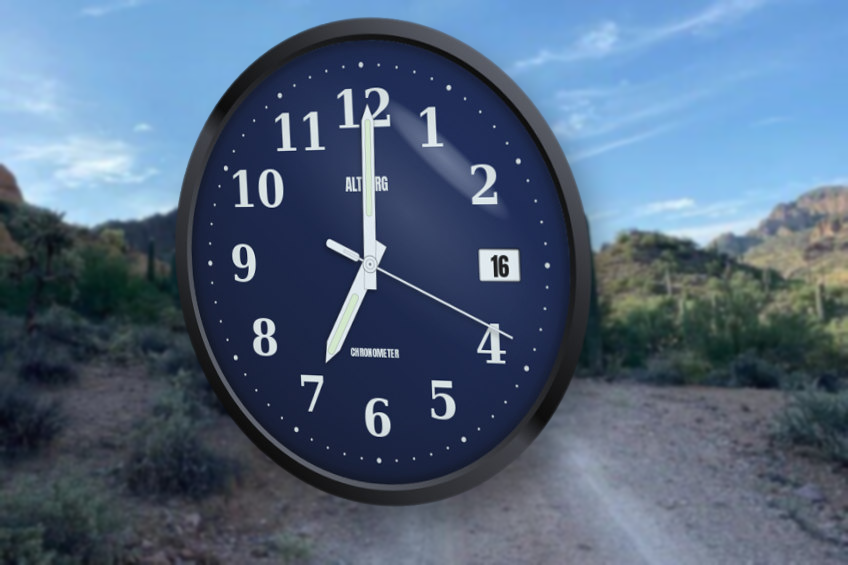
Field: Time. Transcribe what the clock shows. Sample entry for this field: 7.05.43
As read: 7.00.19
